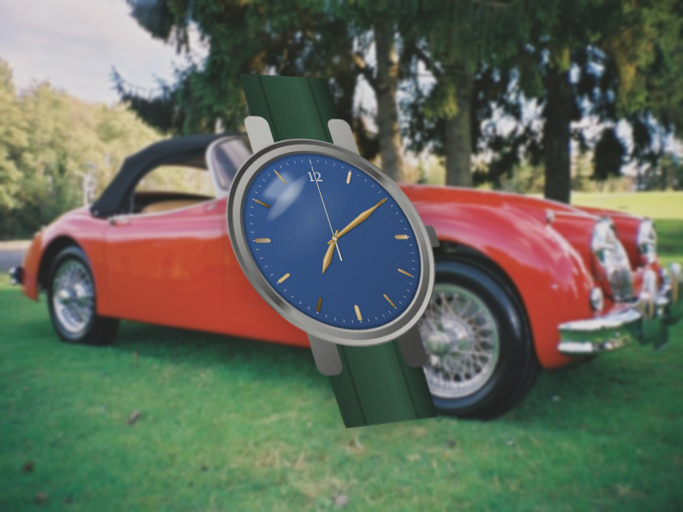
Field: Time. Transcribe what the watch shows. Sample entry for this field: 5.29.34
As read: 7.10.00
